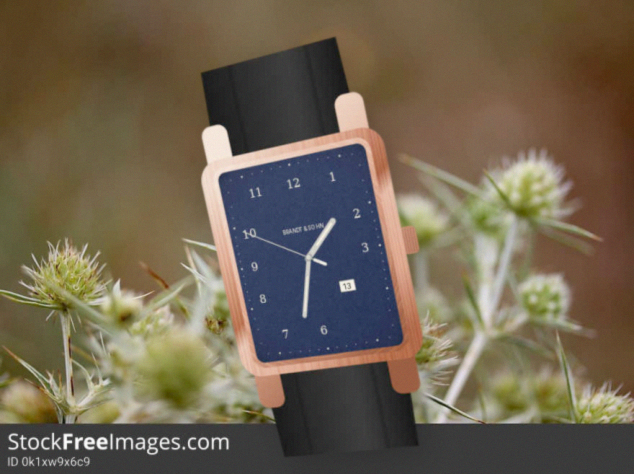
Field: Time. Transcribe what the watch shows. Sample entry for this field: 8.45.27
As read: 1.32.50
